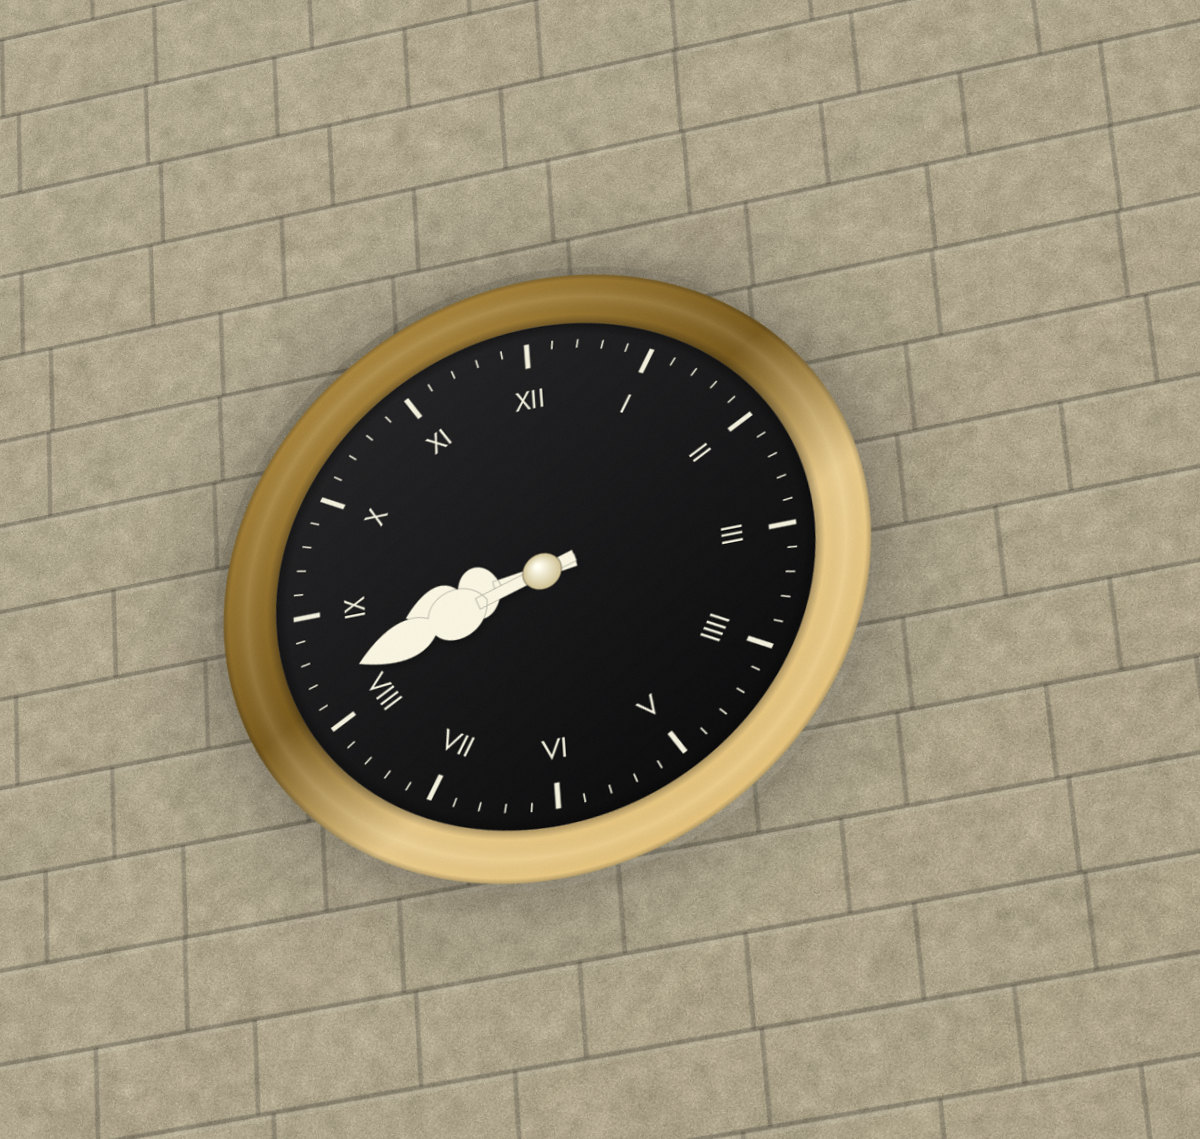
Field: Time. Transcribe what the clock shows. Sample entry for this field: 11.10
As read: 8.42
